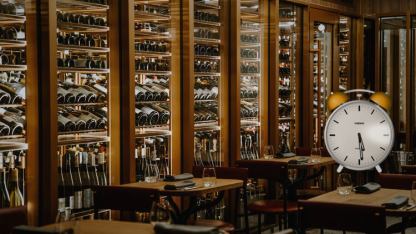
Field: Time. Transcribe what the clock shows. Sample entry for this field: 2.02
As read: 5.29
